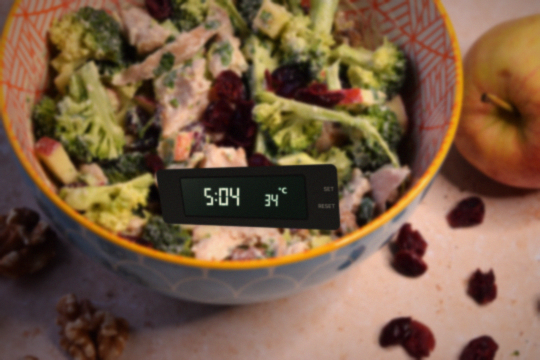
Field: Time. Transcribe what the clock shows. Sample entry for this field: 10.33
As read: 5.04
